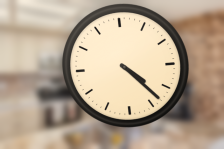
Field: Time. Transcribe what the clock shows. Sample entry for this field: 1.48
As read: 4.23
